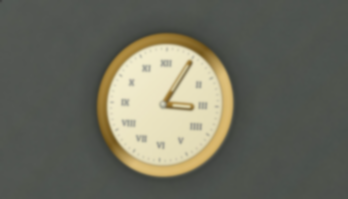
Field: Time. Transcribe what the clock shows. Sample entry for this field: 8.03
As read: 3.05
